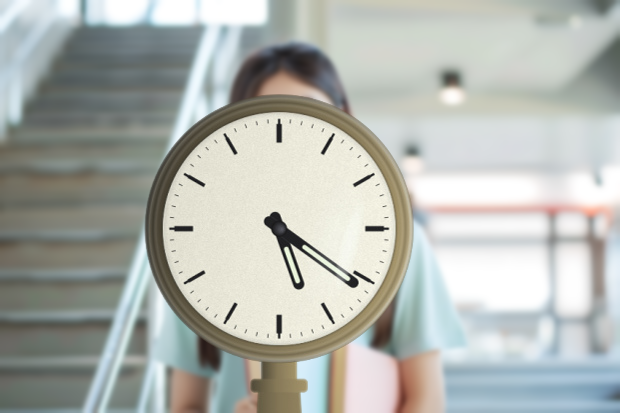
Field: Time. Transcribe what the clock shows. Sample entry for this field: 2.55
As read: 5.21
